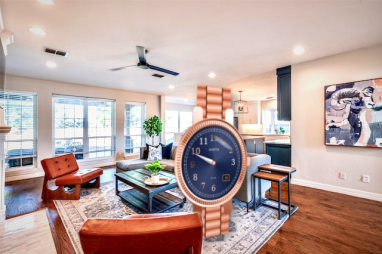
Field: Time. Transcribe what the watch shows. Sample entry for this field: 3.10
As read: 9.49
